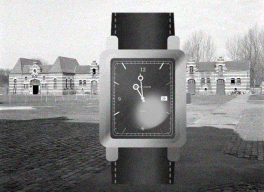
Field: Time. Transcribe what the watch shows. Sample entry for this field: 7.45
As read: 10.59
